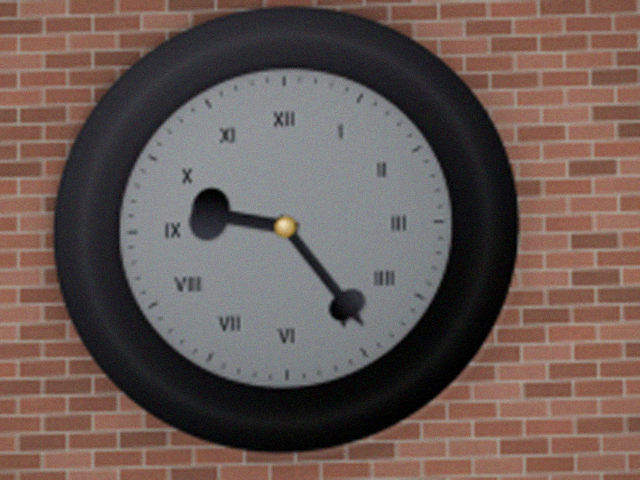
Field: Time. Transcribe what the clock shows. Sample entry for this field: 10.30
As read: 9.24
